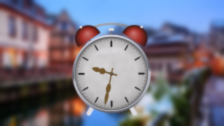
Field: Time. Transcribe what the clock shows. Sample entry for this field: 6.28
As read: 9.32
